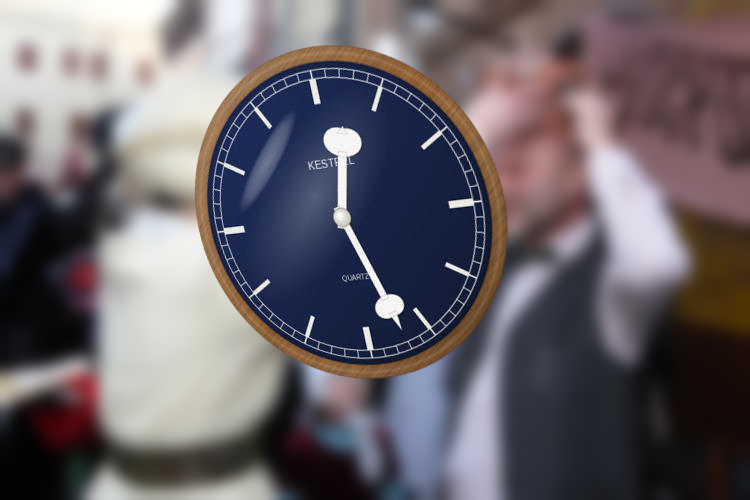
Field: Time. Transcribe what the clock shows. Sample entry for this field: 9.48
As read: 12.27
